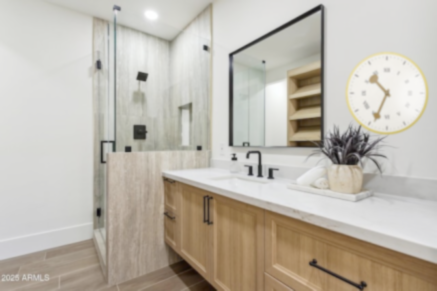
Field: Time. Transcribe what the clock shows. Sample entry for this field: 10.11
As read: 10.34
